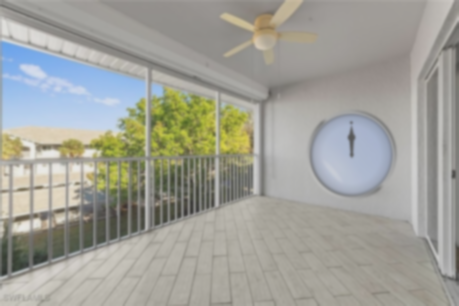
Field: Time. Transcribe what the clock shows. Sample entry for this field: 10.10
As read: 12.00
